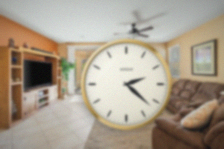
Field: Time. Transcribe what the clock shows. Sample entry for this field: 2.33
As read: 2.22
